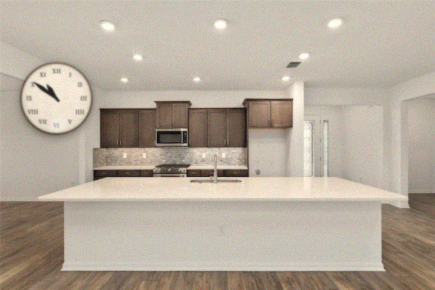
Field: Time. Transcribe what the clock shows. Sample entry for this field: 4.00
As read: 10.51
